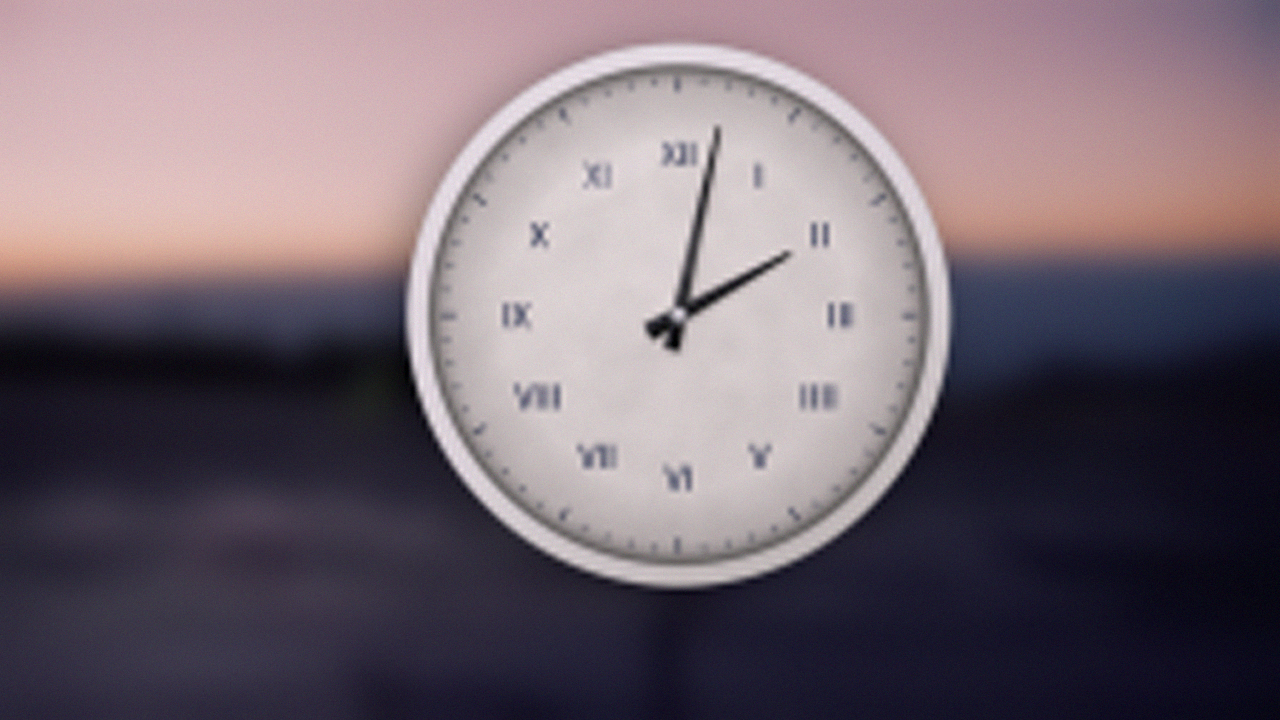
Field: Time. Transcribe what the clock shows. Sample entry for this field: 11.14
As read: 2.02
